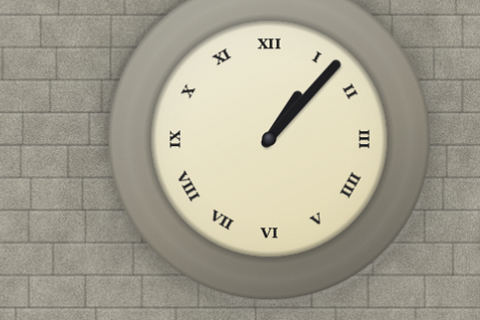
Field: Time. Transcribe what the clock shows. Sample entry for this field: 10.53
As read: 1.07
